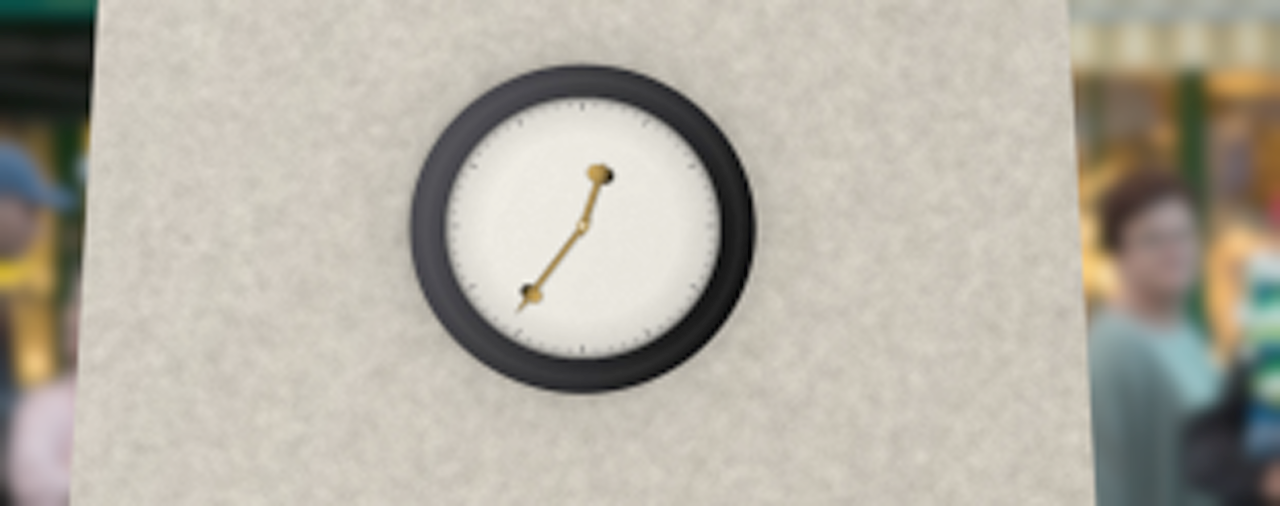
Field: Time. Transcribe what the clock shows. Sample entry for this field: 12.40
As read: 12.36
